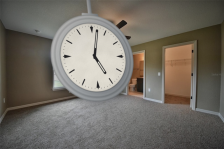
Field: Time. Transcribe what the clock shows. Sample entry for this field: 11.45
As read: 5.02
